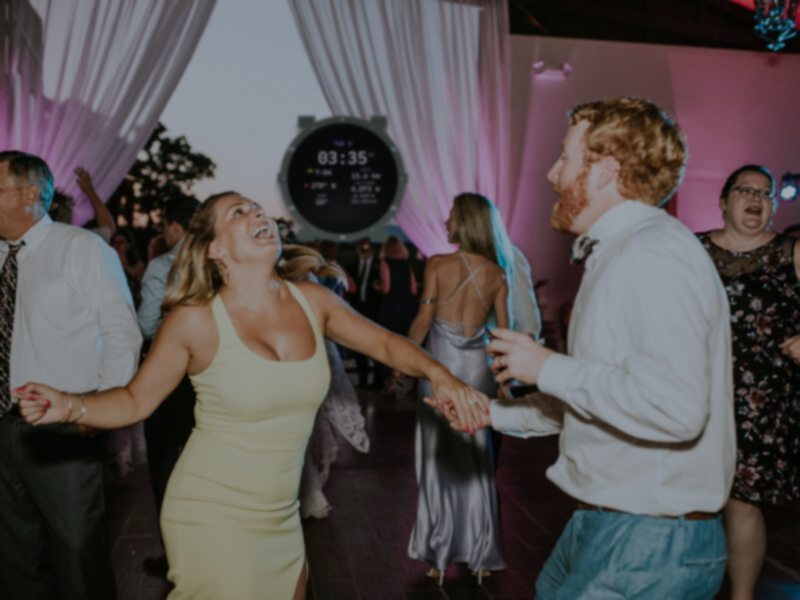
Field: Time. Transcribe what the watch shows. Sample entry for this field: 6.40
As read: 3.35
